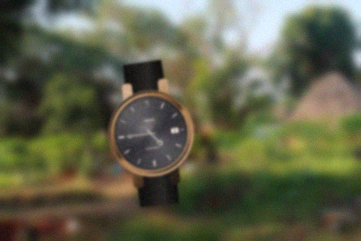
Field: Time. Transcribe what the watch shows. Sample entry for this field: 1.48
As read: 4.45
